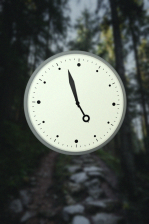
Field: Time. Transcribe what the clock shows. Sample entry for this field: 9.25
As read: 4.57
